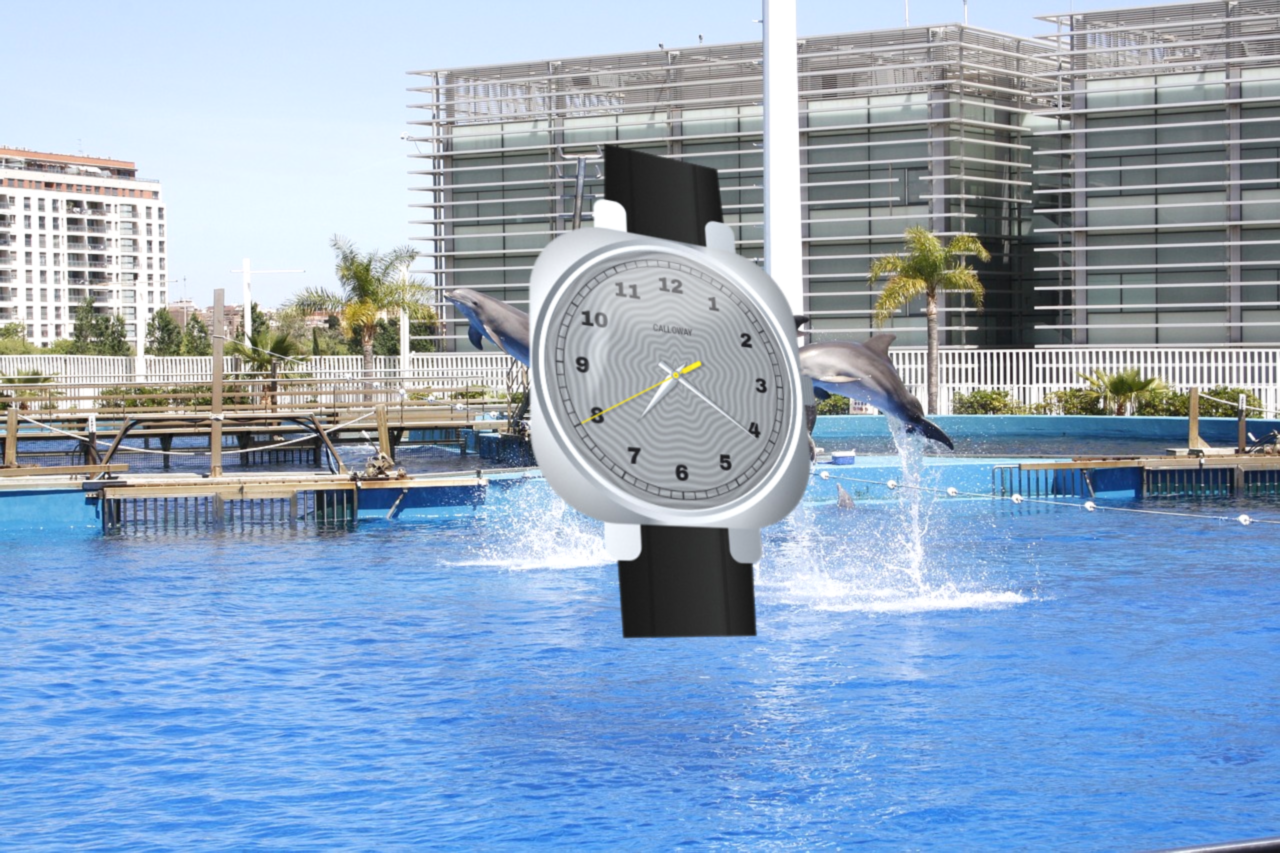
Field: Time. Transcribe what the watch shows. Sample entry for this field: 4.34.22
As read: 7.20.40
